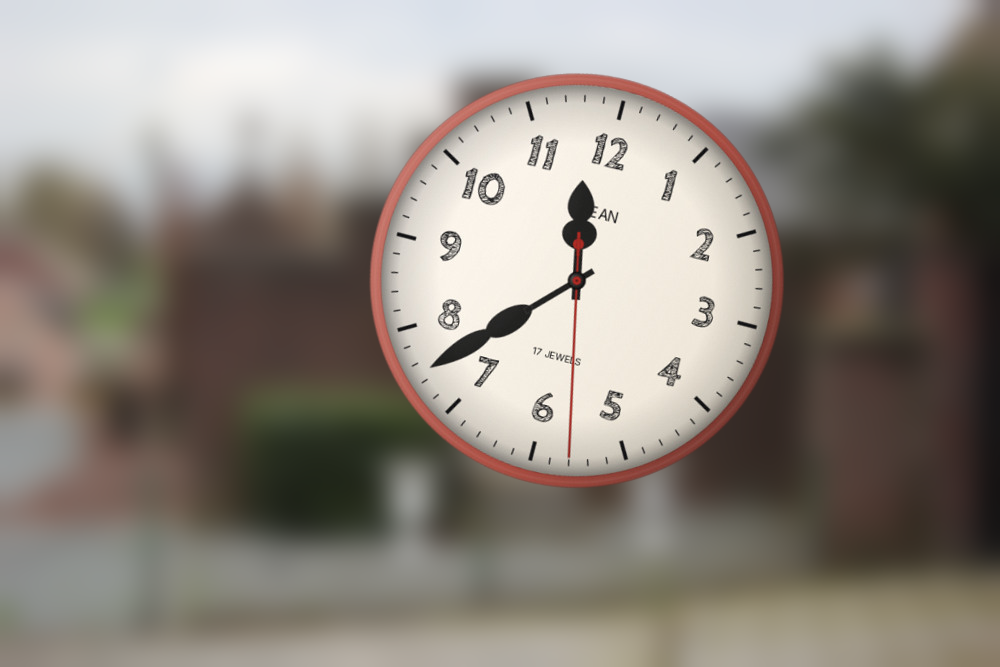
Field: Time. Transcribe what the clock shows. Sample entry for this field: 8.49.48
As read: 11.37.28
